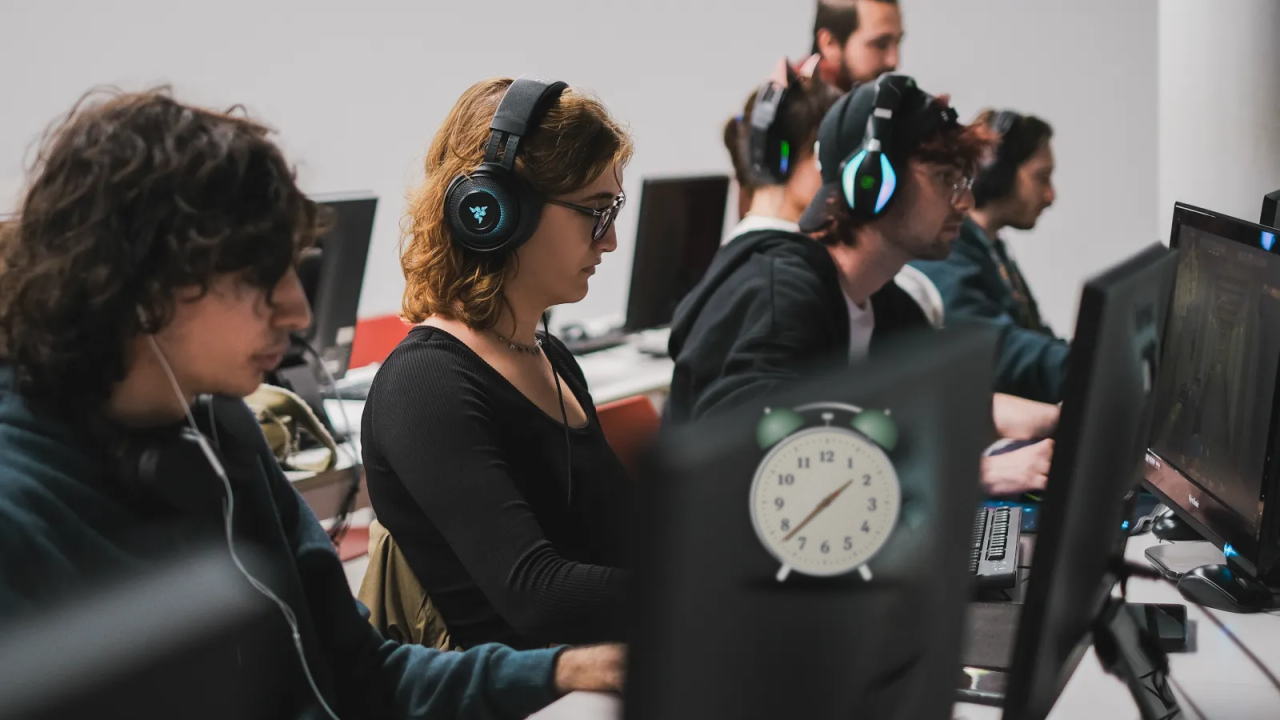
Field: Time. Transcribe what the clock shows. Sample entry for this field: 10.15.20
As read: 1.37.38
